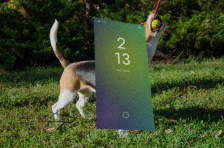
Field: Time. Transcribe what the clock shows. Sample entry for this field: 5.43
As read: 2.13
